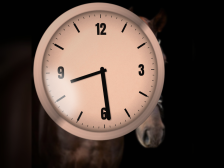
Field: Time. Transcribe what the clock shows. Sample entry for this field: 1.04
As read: 8.29
